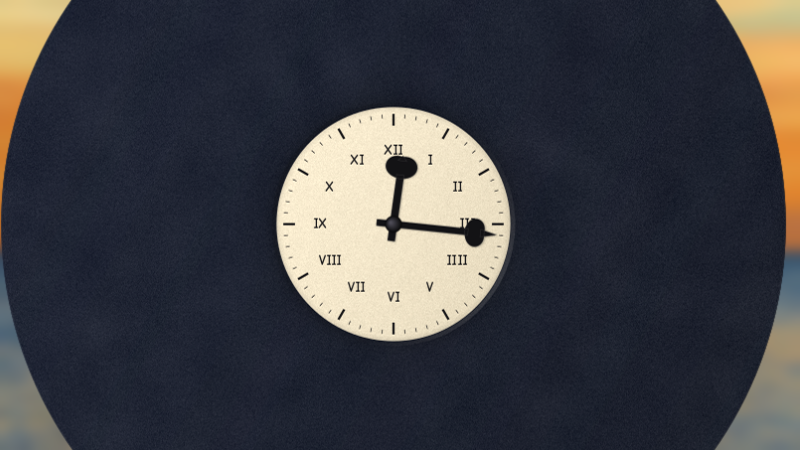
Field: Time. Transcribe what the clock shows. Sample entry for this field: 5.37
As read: 12.16
